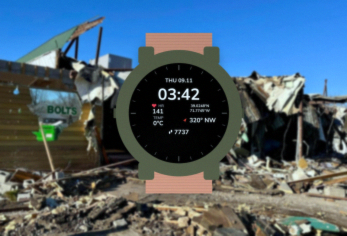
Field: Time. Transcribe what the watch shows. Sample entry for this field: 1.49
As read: 3.42
